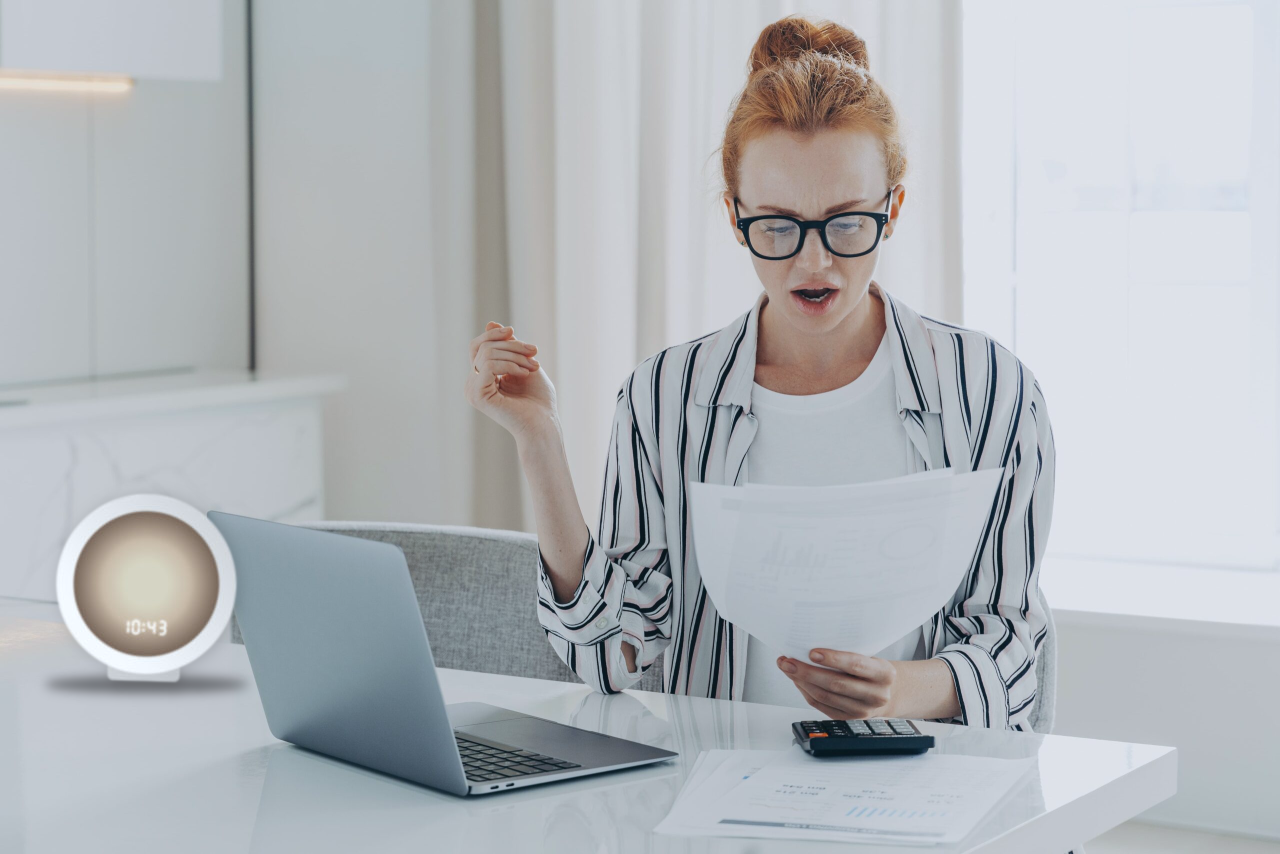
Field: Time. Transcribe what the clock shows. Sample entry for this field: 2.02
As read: 10.43
